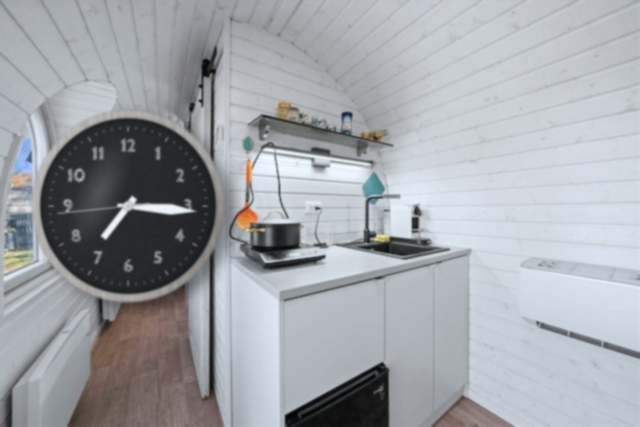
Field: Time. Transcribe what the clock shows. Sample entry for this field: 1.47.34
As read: 7.15.44
